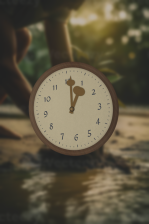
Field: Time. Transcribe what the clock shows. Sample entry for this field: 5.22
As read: 1.01
